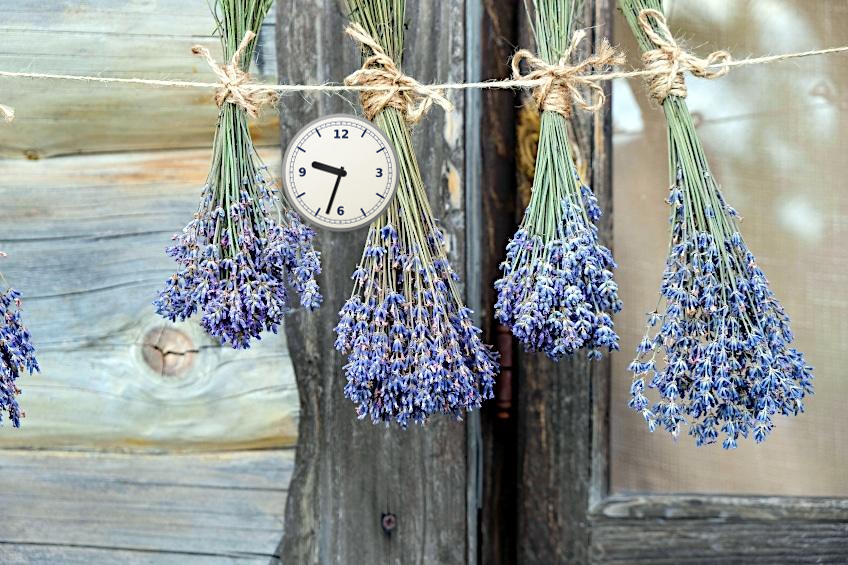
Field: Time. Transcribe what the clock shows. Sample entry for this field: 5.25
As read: 9.33
